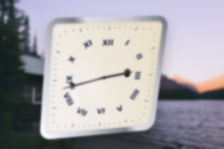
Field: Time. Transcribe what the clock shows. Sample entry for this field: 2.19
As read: 2.43
